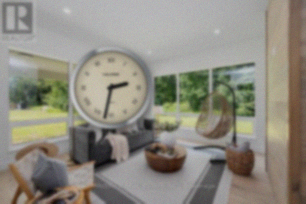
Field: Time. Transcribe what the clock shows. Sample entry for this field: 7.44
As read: 2.32
